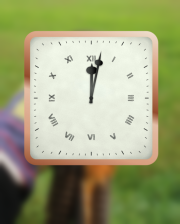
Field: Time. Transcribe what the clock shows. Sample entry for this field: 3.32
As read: 12.02
